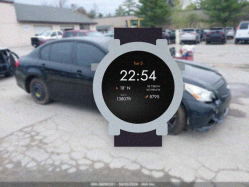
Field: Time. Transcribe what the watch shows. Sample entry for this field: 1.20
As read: 22.54
